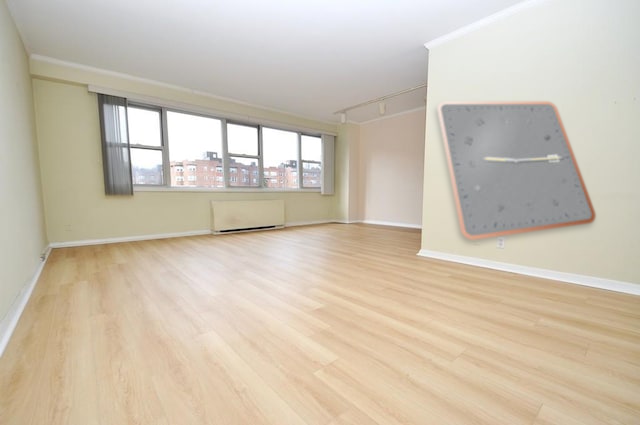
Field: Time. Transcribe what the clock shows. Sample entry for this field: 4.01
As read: 9.15
